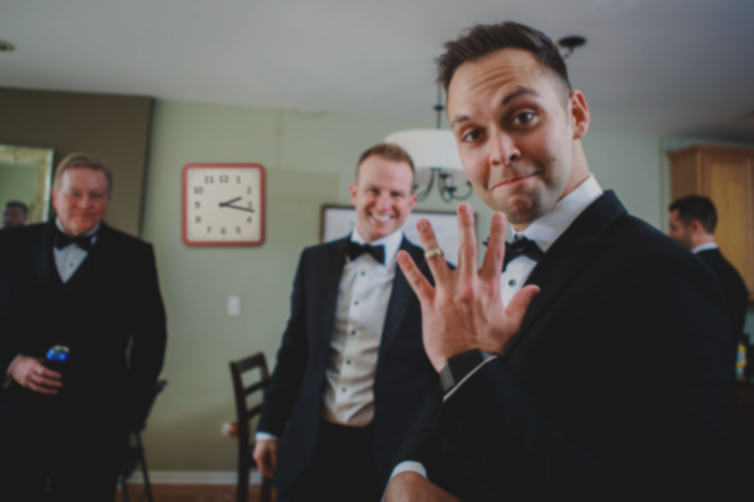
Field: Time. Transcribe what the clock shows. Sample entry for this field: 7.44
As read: 2.17
